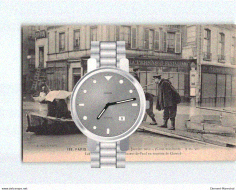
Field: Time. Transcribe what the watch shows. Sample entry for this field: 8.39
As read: 7.13
